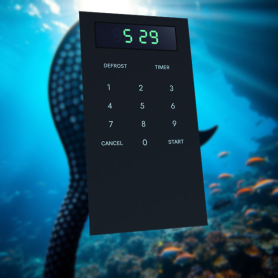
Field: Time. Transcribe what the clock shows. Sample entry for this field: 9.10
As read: 5.29
